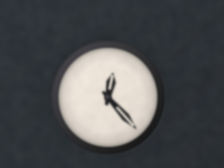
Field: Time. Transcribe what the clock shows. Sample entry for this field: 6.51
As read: 12.23
